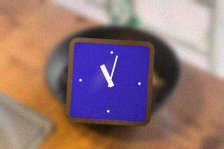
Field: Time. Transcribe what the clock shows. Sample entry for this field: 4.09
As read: 11.02
